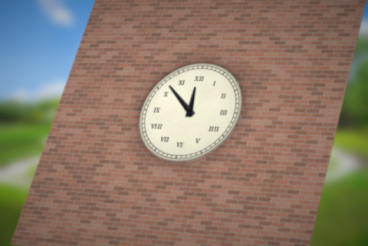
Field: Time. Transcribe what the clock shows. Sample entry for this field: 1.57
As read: 11.52
